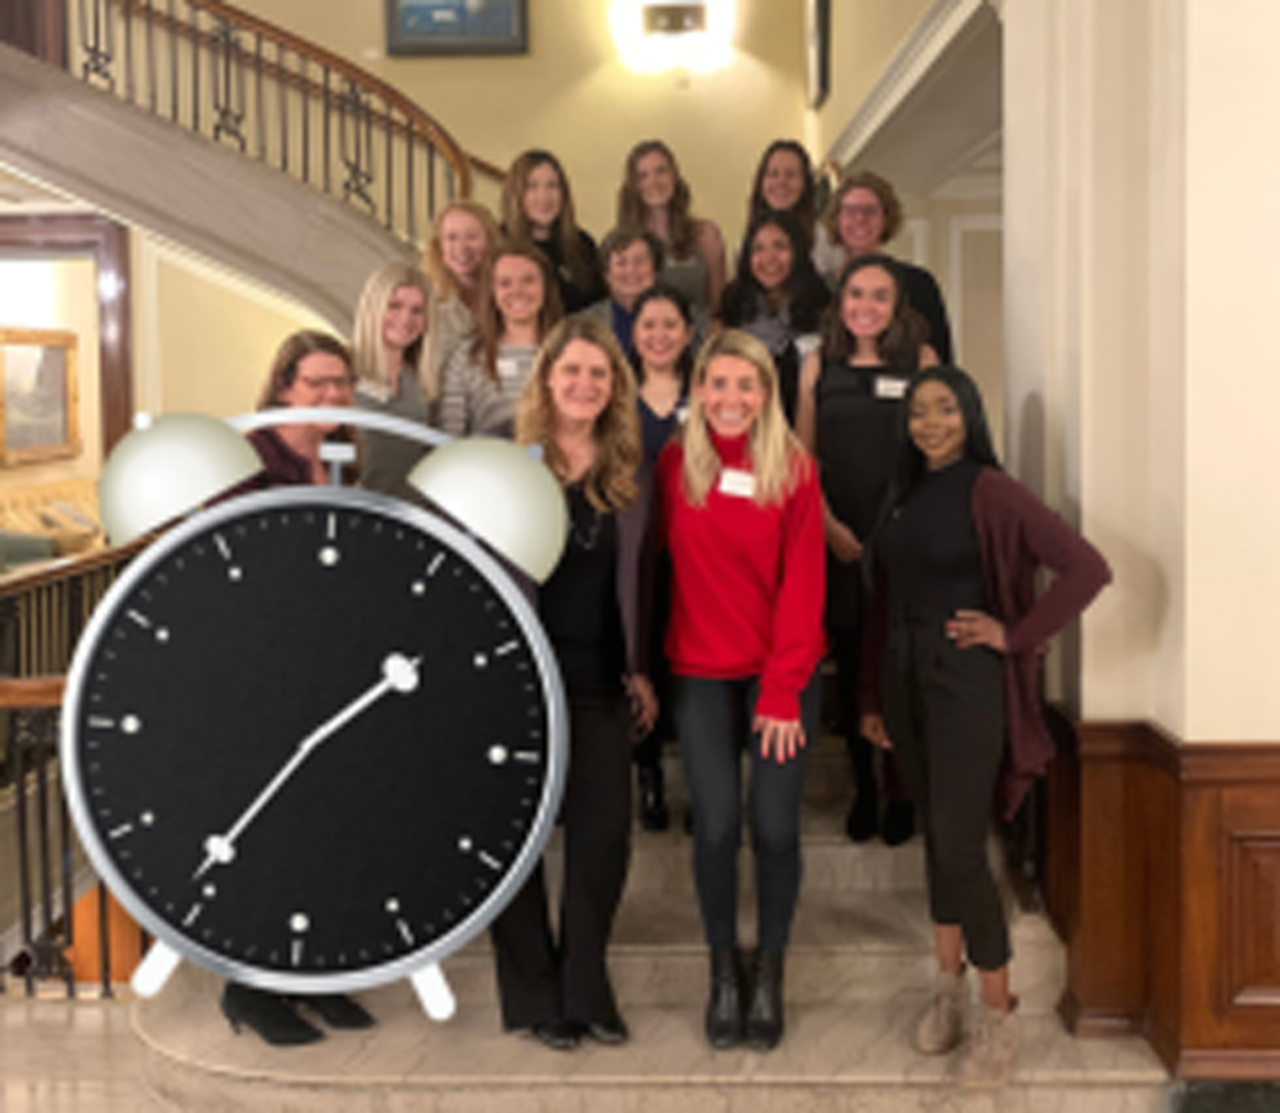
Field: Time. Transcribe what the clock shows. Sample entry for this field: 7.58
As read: 1.36
